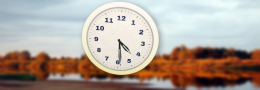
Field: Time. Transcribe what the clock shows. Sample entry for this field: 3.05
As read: 4.29
